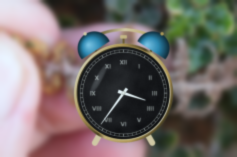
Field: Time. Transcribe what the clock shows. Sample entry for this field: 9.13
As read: 3.36
